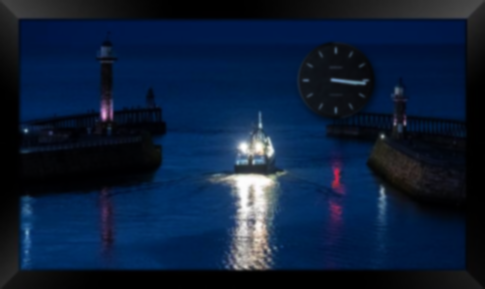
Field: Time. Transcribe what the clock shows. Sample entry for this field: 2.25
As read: 3.16
